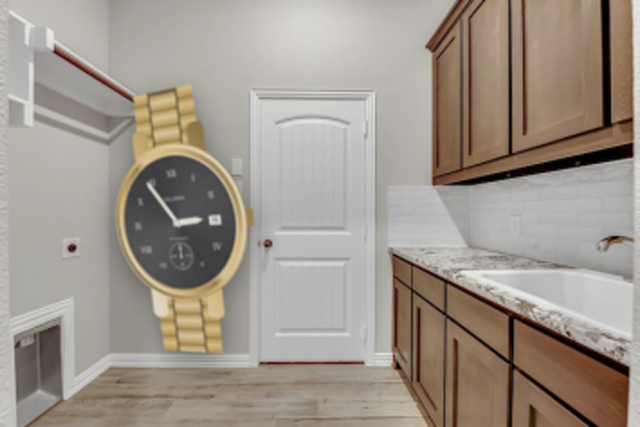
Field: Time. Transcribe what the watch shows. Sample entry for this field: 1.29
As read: 2.54
